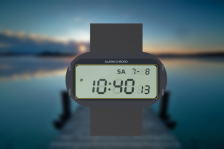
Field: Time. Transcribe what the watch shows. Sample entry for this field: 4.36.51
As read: 10.40.13
